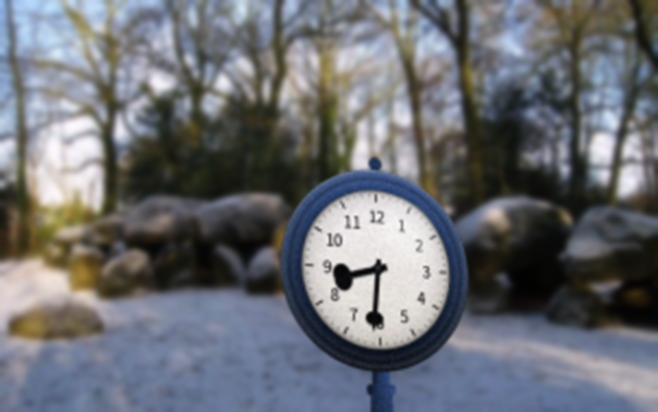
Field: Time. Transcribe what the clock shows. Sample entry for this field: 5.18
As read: 8.31
